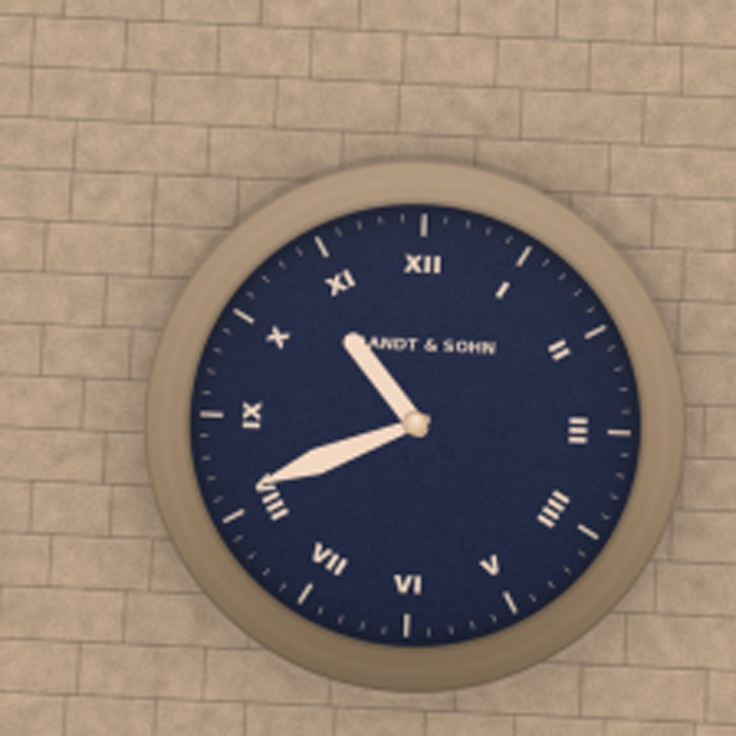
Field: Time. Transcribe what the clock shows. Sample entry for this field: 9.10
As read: 10.41
